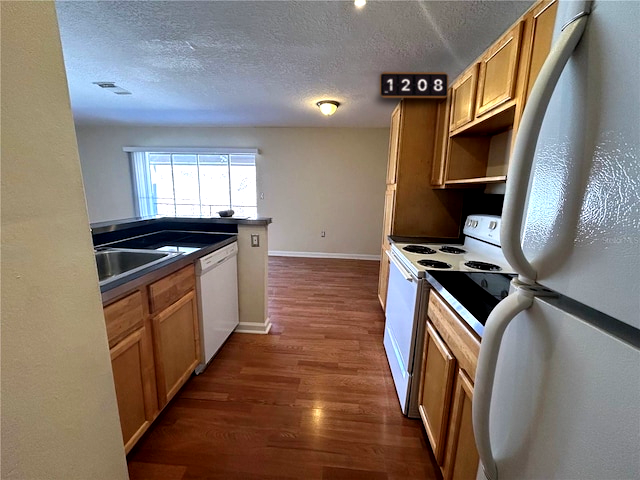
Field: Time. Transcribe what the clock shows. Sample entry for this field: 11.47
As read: 12.08
